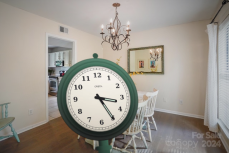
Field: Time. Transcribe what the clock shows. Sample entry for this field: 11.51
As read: 3.25
